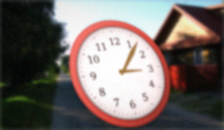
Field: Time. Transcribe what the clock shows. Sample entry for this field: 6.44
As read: 3.07
